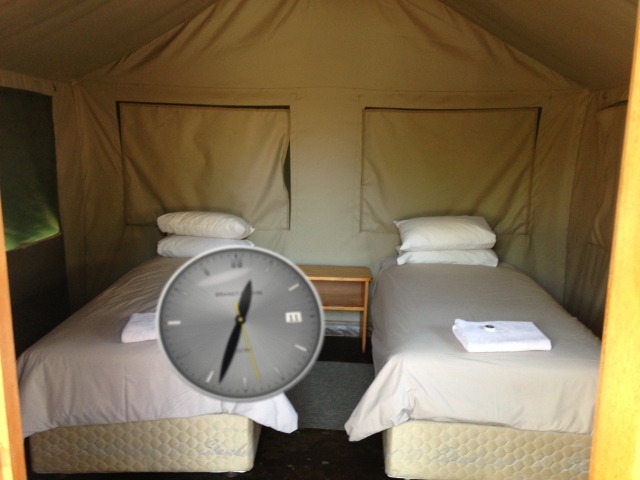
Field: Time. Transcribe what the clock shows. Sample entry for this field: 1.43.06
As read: 12.33.28
